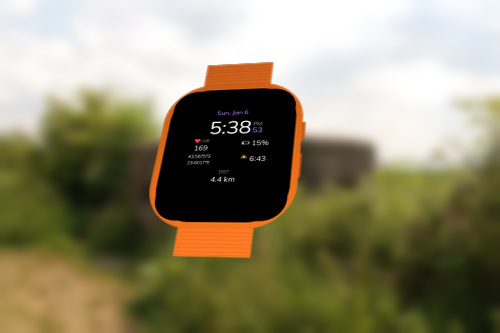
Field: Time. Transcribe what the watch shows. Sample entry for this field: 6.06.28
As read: 5.38.53
